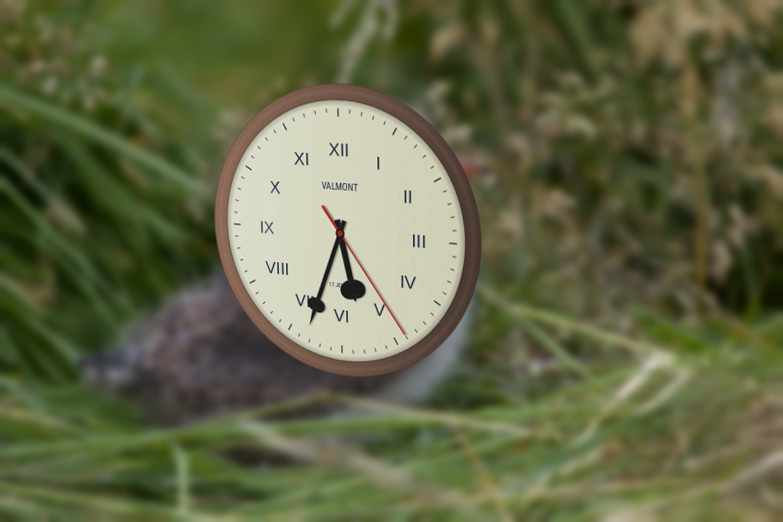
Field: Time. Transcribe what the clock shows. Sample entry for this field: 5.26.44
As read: 5.33.24
